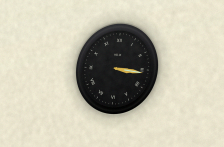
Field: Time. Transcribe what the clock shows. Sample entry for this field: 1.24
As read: 3.16
